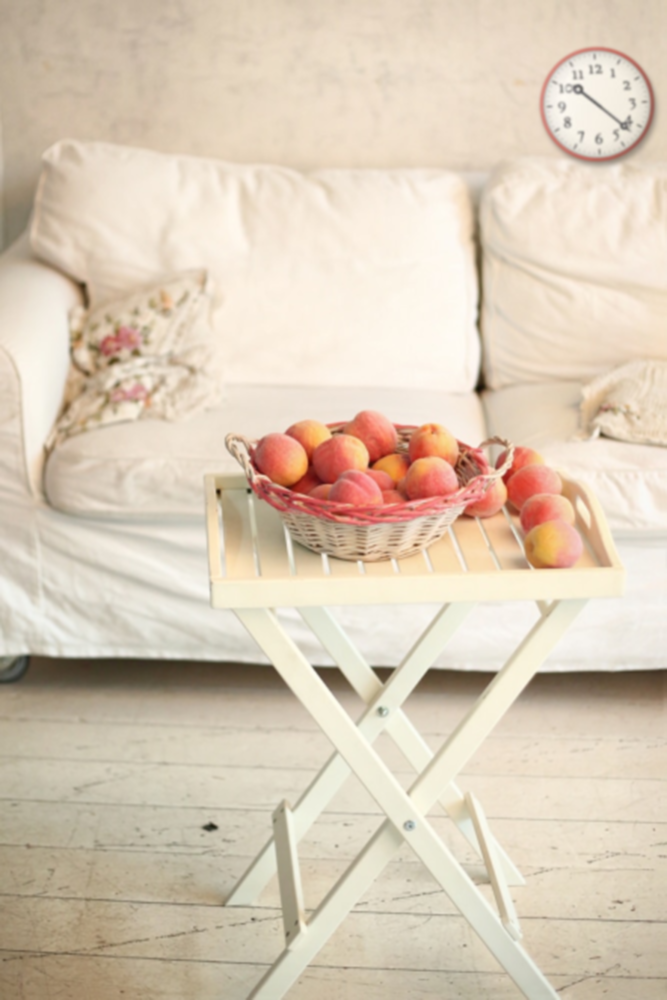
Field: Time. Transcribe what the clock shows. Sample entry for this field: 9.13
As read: 10.22
